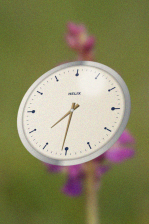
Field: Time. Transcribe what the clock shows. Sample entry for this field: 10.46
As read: 7.31
